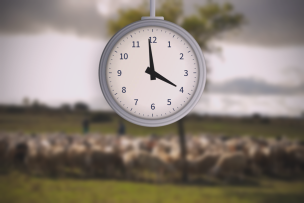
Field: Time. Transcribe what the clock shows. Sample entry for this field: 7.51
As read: 3.59
